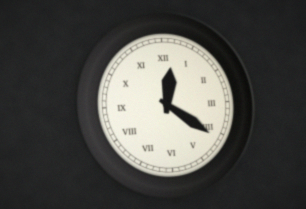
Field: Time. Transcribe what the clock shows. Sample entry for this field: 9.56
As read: 12.21
